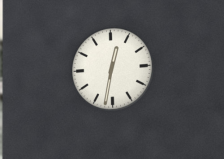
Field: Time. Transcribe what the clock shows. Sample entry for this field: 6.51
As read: 12.32
